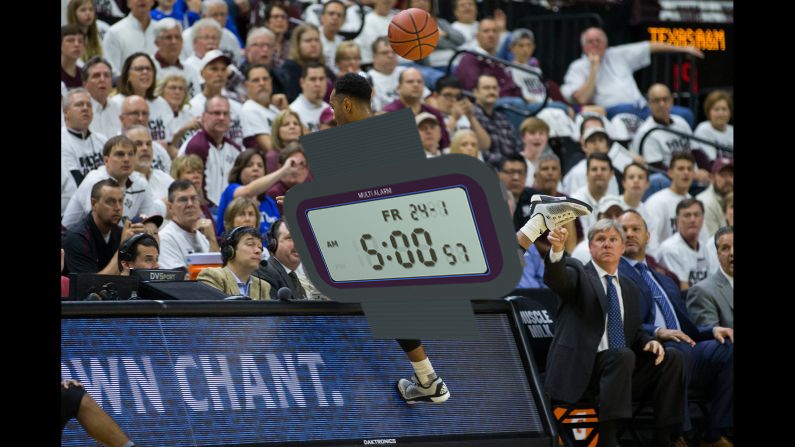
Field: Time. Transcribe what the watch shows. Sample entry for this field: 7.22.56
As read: 5.00.57
